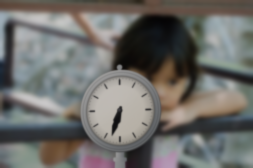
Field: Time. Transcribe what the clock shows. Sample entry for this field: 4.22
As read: 6.33
